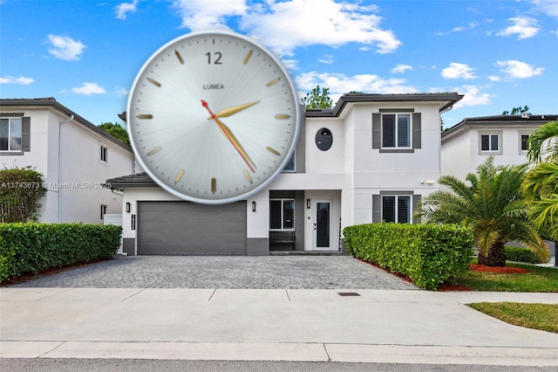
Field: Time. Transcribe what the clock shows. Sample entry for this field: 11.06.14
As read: 2.23.24
